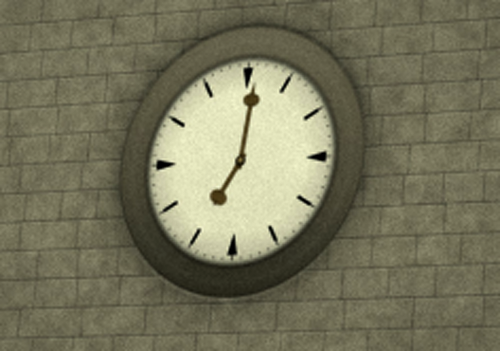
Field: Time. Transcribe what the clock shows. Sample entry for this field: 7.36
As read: 7.01
